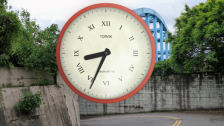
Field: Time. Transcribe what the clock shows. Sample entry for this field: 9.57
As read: 8.34
